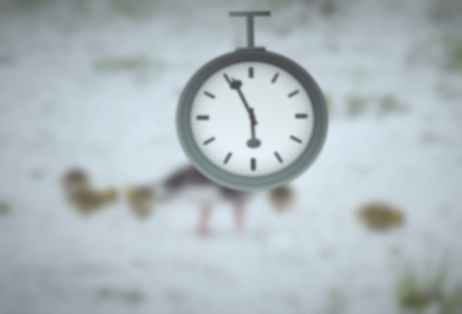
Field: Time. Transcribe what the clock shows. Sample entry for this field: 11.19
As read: 5.56
